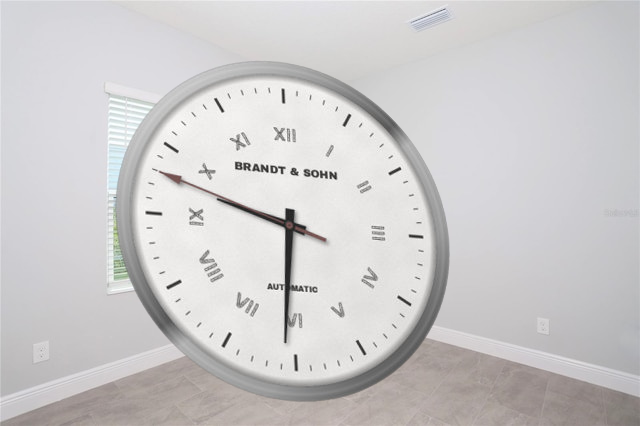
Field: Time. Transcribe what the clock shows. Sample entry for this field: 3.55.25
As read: 9.30.48
